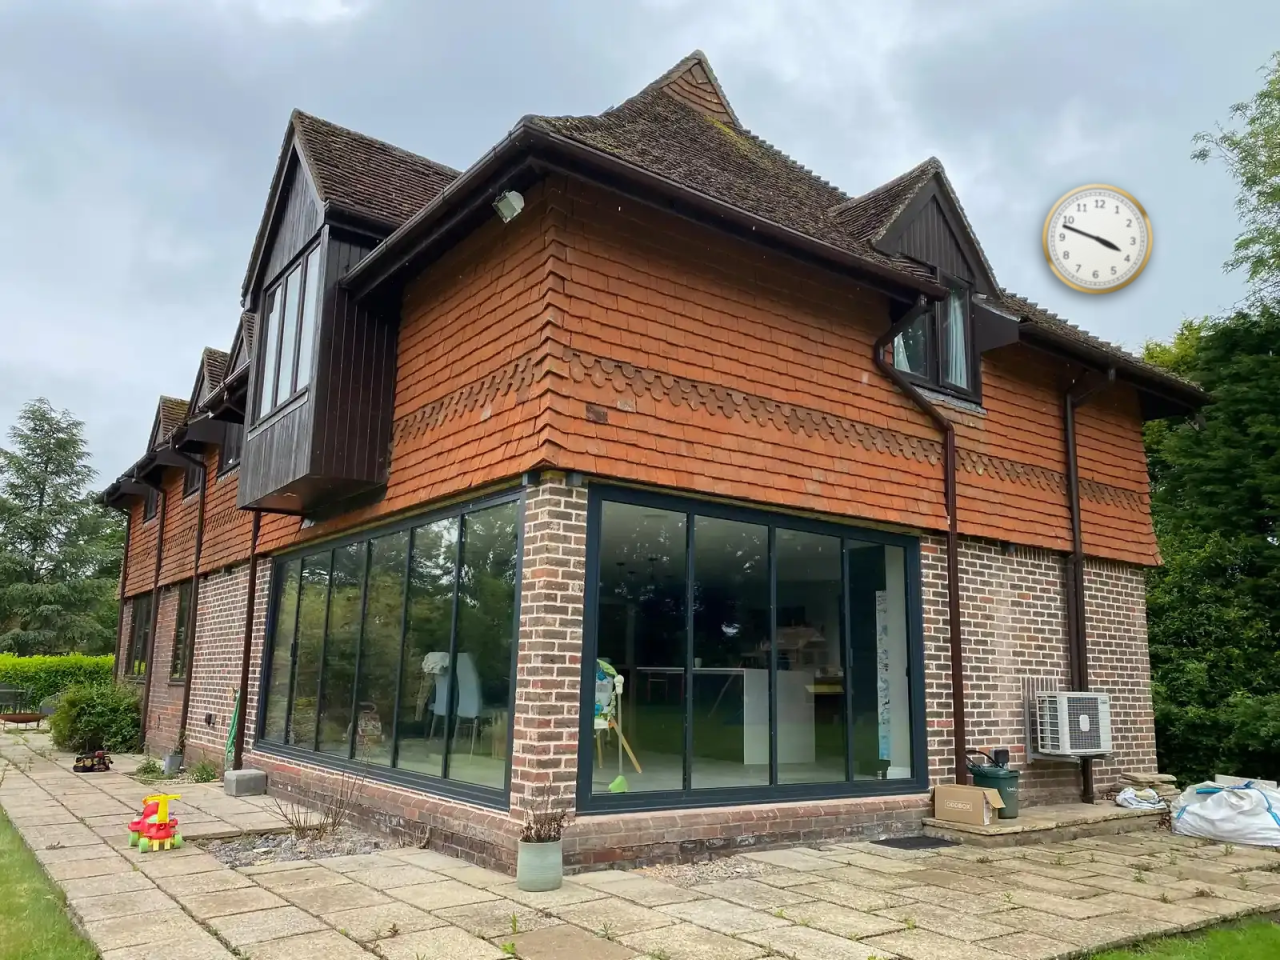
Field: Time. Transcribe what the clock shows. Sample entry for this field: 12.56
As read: 3.48
